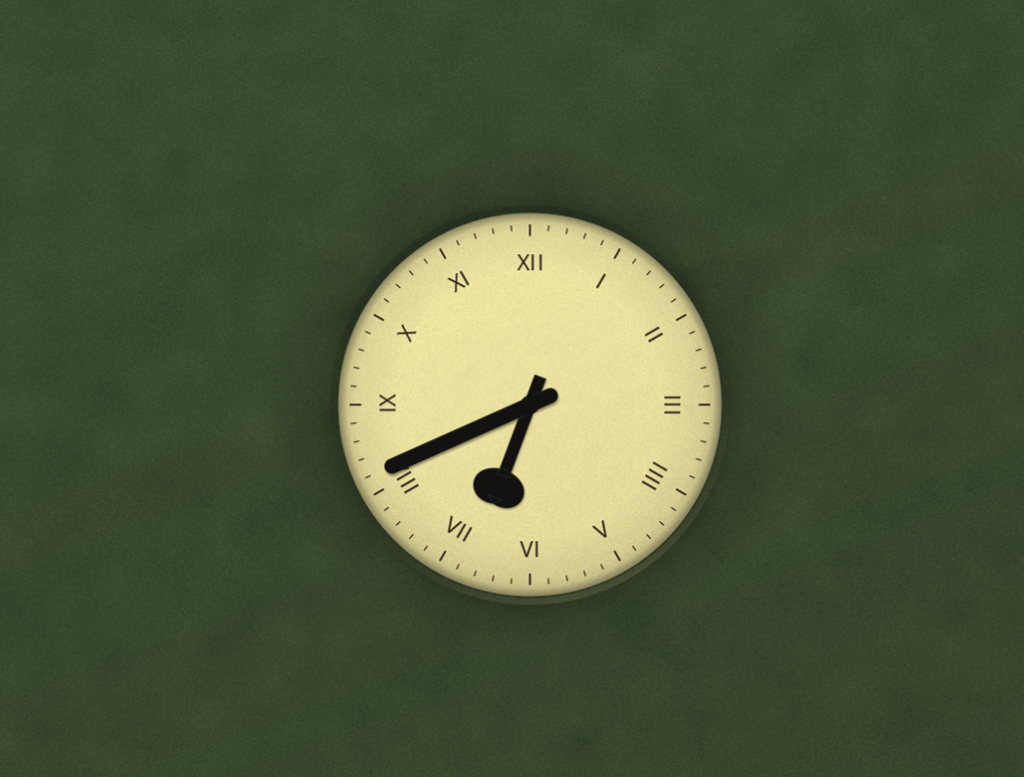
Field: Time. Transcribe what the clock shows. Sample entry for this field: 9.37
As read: 6.41
